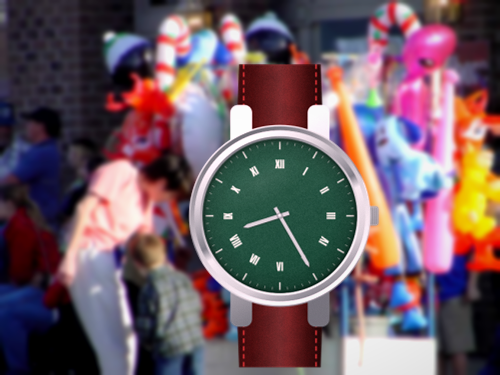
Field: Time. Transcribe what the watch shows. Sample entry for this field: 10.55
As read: 8.25
